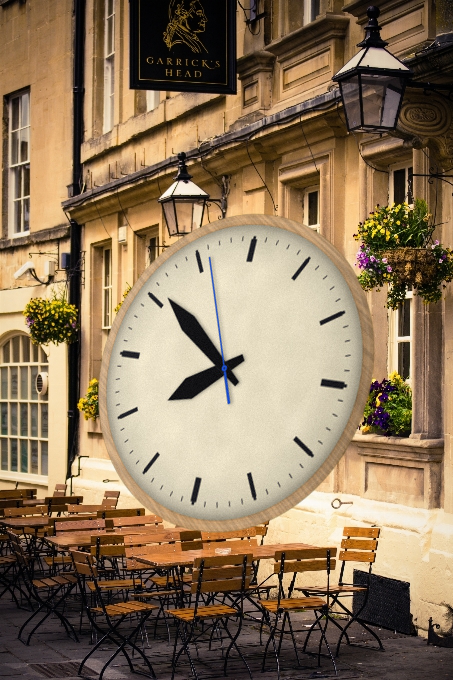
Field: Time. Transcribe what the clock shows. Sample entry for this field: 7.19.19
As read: 7.50.56
